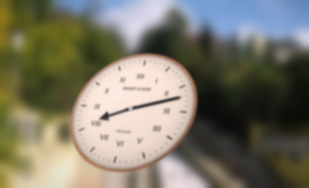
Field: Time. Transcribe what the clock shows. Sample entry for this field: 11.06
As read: 8.12
